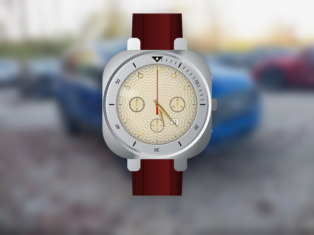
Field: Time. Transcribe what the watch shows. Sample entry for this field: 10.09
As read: 5.23
